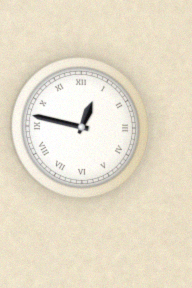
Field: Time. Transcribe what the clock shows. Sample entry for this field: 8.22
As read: 12.47
